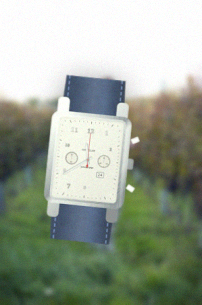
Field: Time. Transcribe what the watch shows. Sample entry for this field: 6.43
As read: 11.39
